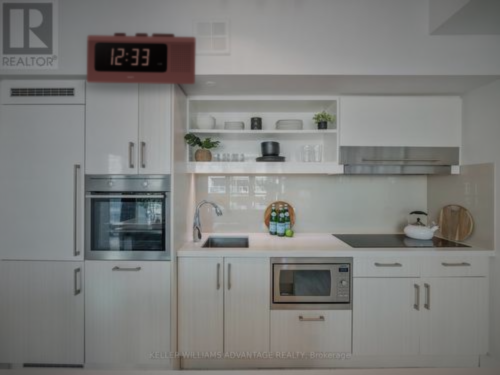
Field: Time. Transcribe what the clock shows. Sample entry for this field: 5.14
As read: 12.33
